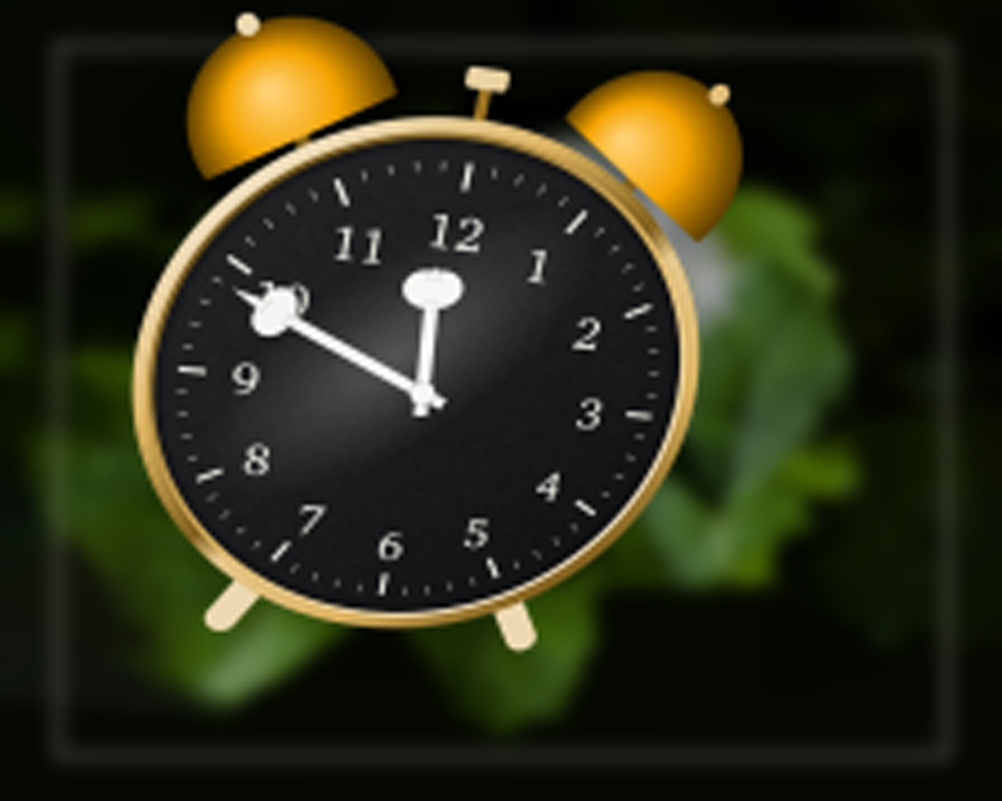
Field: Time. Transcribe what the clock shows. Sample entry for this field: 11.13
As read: 11.49
